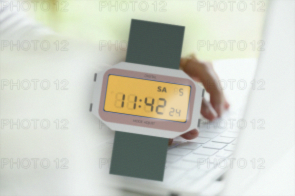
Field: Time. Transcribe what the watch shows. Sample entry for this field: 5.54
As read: 11.42
